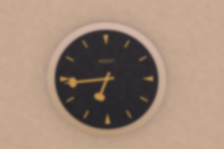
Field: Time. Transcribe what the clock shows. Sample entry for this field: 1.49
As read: 6.44
